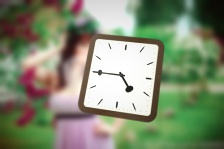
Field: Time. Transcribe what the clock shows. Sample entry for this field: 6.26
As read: 4.45
